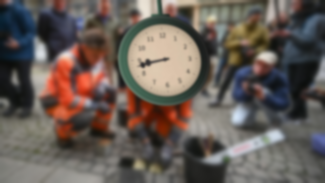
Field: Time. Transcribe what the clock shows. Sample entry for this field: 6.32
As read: 8.43
